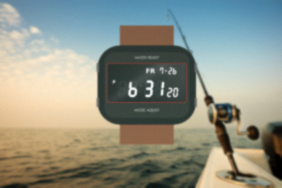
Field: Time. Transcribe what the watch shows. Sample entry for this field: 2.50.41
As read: 6.31.20
